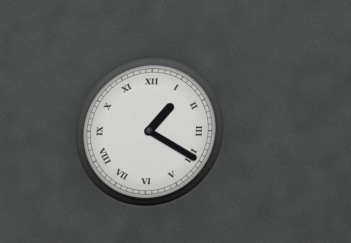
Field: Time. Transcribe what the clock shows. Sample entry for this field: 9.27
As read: 1.20
